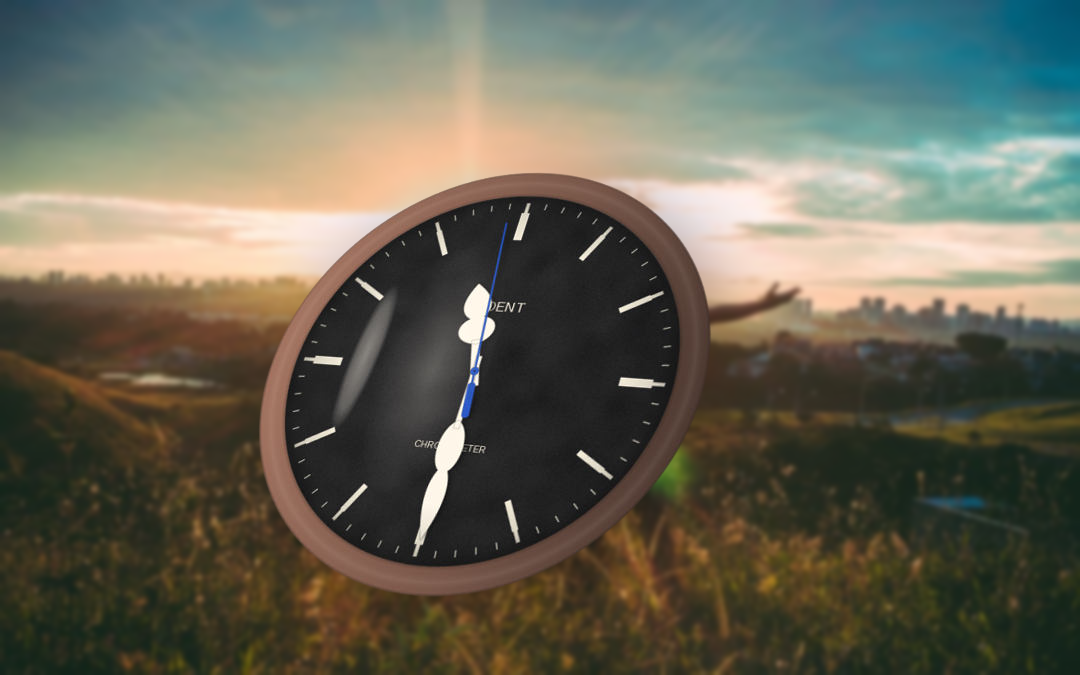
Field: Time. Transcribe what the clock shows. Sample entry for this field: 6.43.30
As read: 11.29.59
